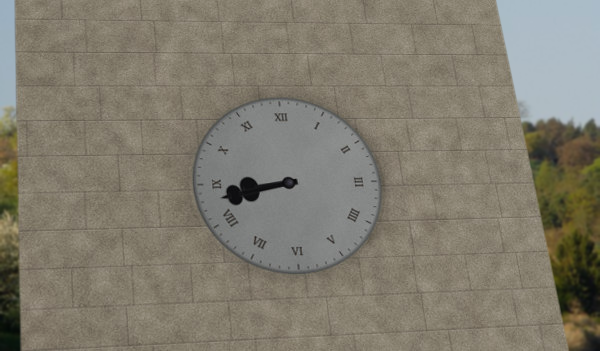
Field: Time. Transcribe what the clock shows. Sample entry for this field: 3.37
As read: 8.43
